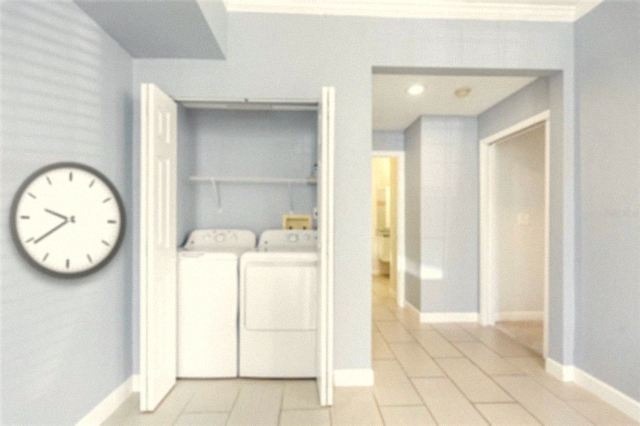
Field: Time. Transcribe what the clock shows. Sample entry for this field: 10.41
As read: 9.39
